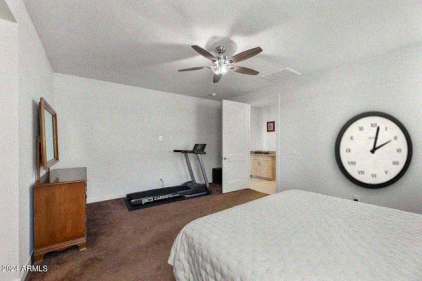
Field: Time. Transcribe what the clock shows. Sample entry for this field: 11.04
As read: 2.02
